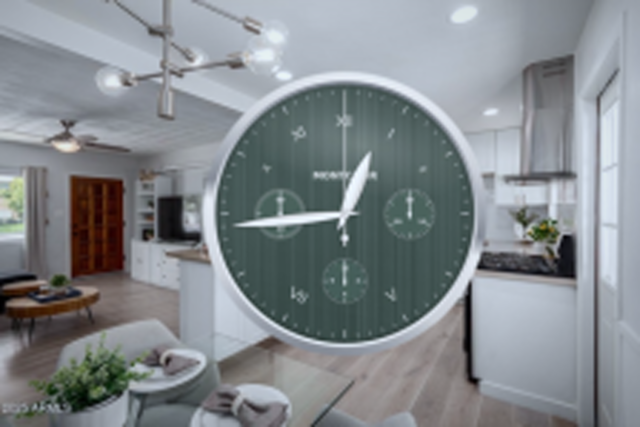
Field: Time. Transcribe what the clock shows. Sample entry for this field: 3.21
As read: 12.44
